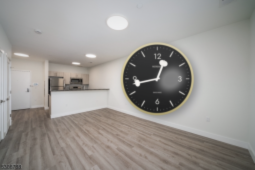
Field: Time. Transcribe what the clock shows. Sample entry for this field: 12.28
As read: 12.43
